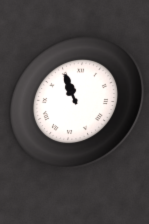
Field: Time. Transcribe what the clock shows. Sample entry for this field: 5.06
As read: 10.55
